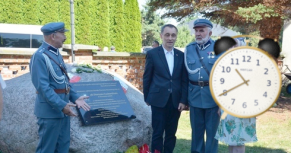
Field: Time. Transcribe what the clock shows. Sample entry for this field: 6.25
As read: 10.40
